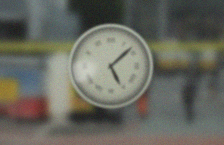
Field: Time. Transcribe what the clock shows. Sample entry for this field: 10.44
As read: 5.08
